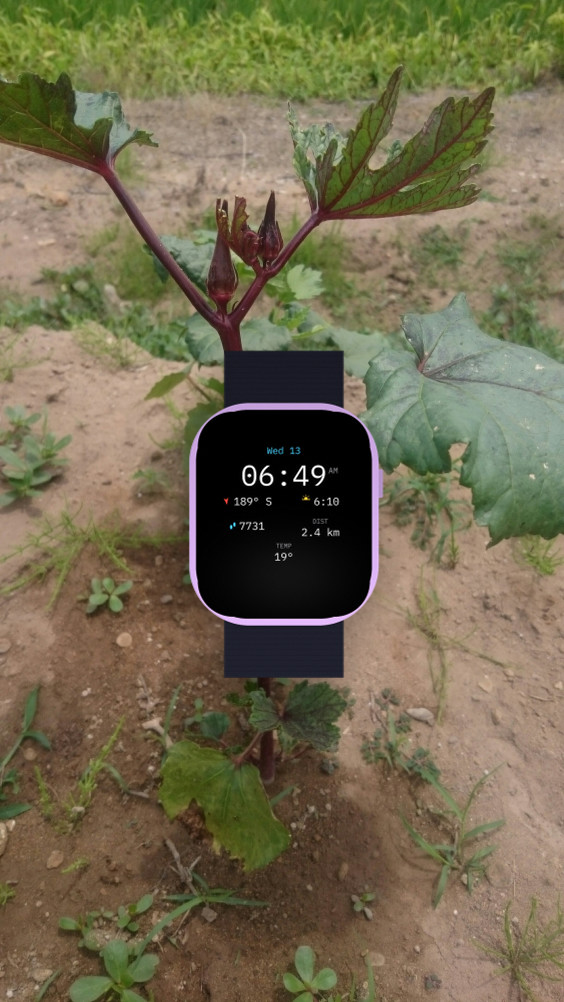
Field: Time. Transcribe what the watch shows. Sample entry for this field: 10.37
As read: 6.49
